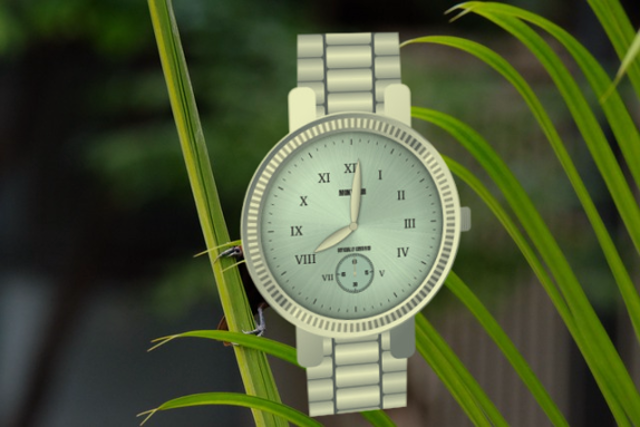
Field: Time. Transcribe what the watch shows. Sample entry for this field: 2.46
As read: 8.01
